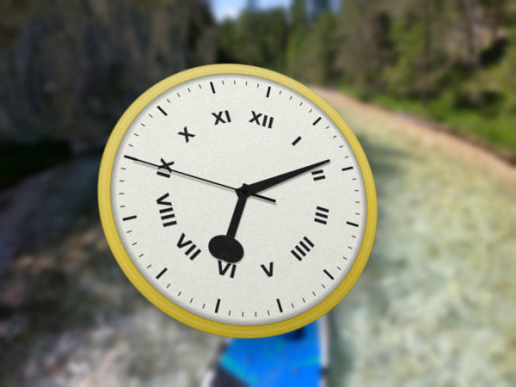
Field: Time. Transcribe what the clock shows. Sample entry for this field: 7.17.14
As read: 6.08.45
